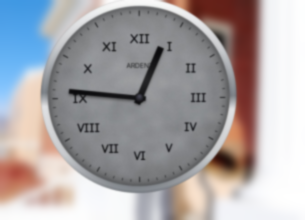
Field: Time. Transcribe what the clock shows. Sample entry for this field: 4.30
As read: 12.46
